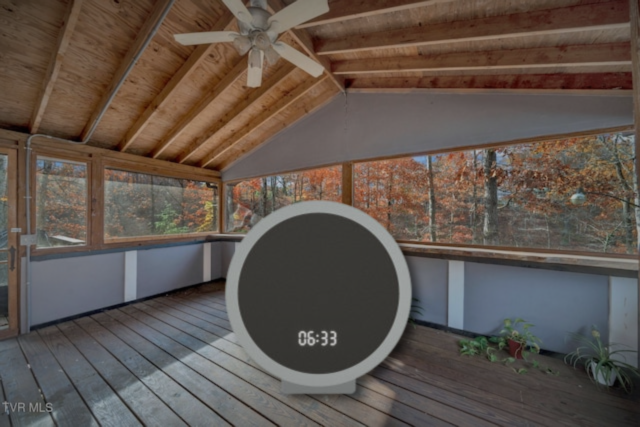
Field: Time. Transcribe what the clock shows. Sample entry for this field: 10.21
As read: 6.33
